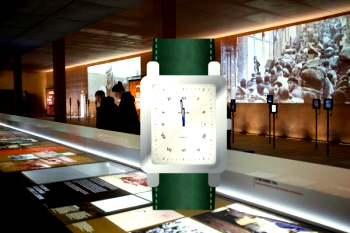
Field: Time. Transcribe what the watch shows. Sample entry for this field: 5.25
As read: 11.59
